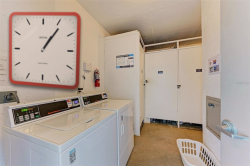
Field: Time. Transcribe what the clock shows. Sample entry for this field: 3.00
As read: 1.06
